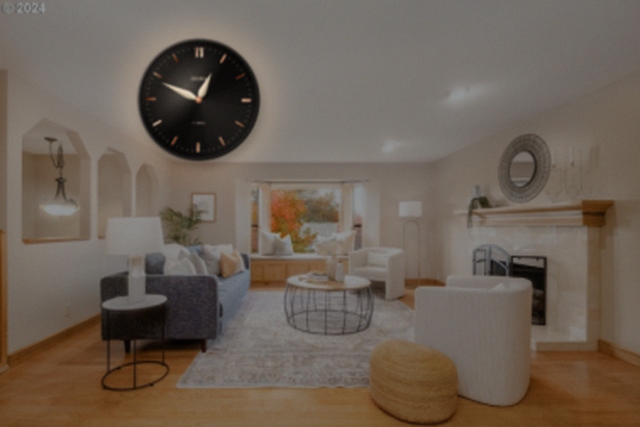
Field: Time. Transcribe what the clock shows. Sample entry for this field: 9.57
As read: 12.49
